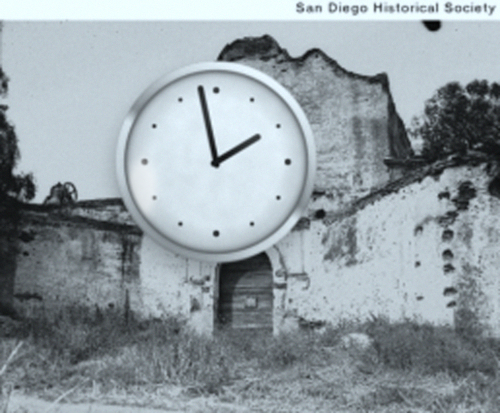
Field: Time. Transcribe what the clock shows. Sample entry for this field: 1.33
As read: 1.58
